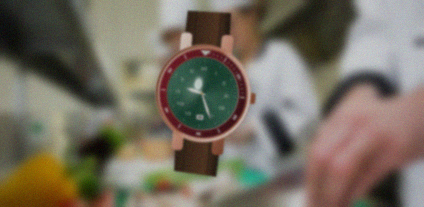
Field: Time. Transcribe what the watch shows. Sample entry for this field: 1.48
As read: 9.26
